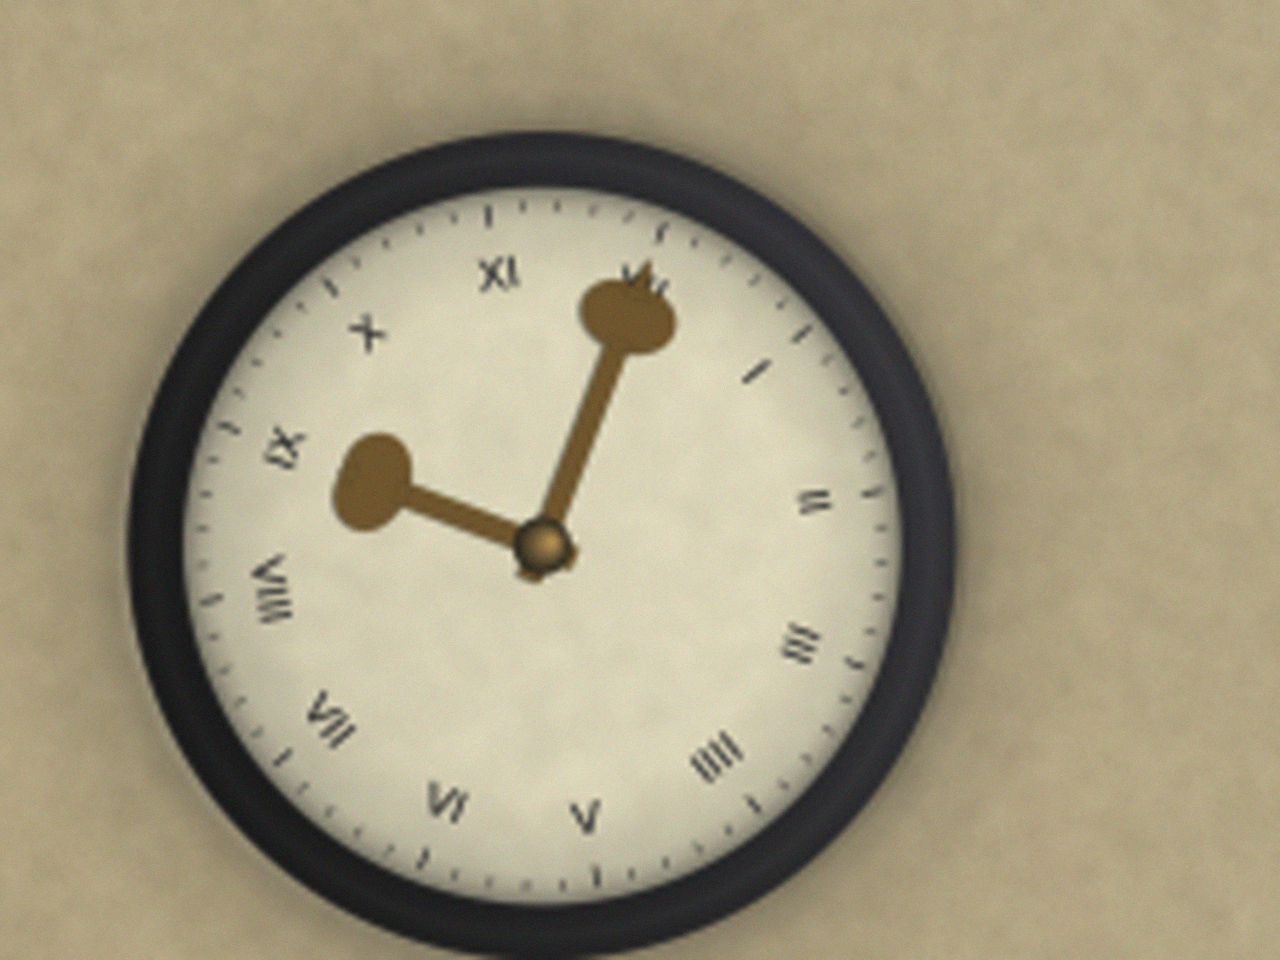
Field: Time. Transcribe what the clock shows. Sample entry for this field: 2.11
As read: 9.00
